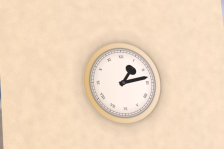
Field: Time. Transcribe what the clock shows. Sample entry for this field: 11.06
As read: 1.13
